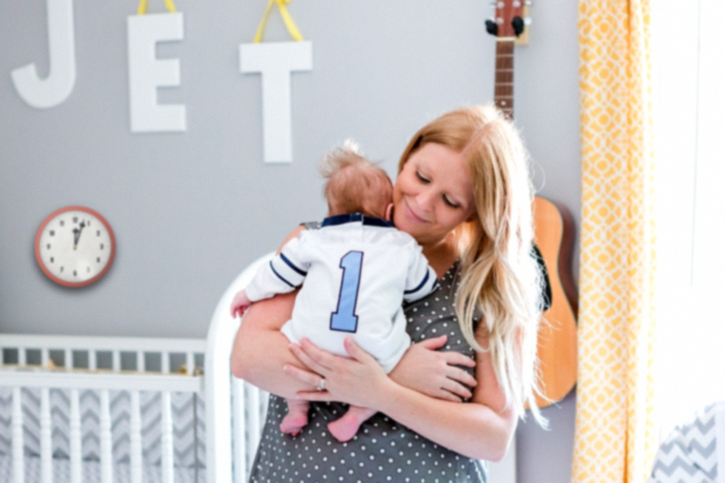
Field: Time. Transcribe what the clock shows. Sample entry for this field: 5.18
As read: 12.03
